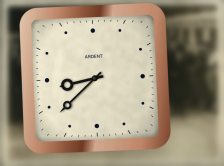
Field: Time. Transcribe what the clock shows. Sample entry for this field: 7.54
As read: 8.38
